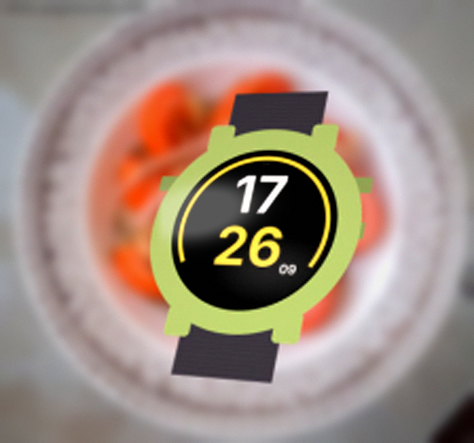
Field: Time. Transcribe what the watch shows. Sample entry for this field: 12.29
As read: 17.26
